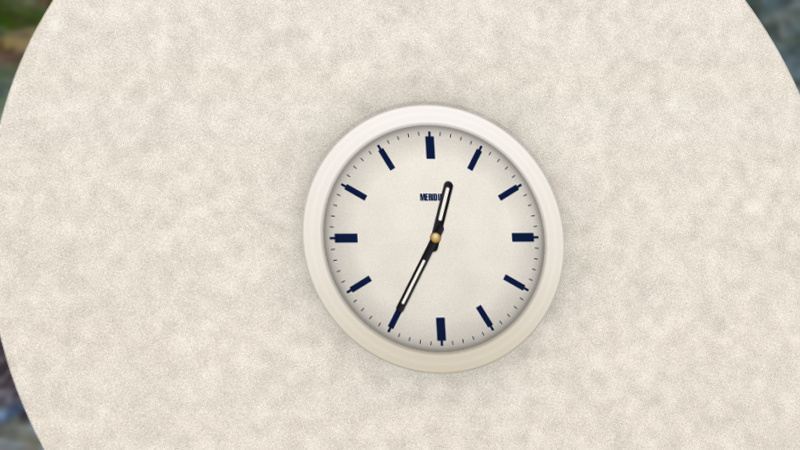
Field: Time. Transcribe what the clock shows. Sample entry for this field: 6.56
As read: 12.35
